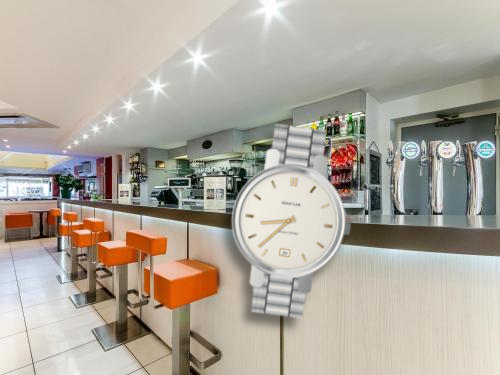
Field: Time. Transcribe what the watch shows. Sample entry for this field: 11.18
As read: 8.37
